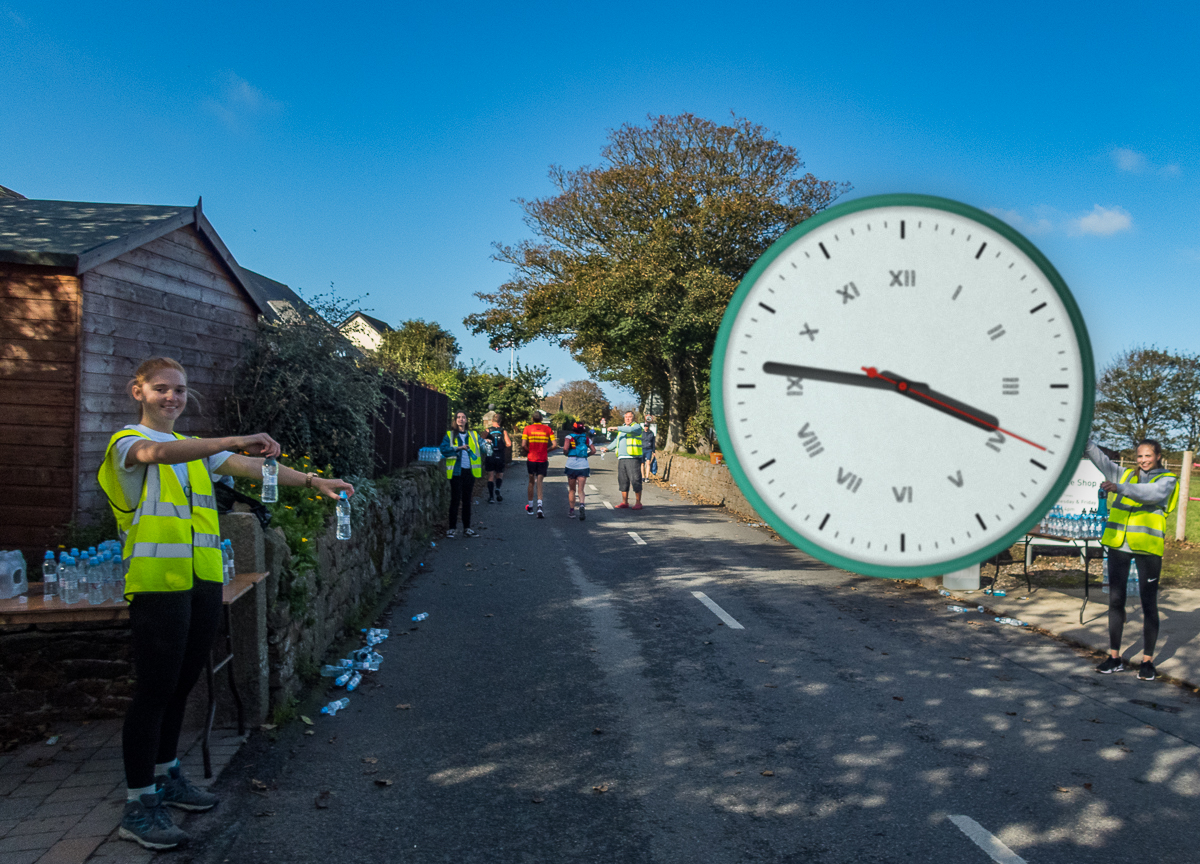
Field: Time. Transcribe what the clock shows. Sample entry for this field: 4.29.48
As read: 3.46.19
